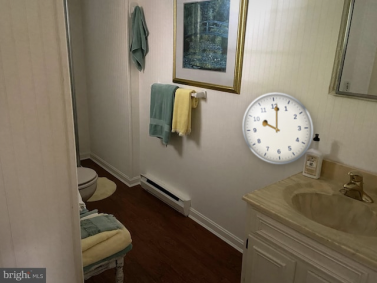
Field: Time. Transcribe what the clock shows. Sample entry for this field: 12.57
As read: 10.01
